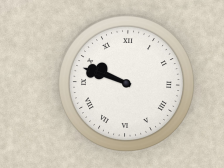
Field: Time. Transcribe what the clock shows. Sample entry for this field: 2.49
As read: 9.48
